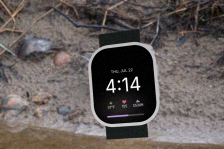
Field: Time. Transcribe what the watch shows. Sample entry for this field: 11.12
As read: 4.14
